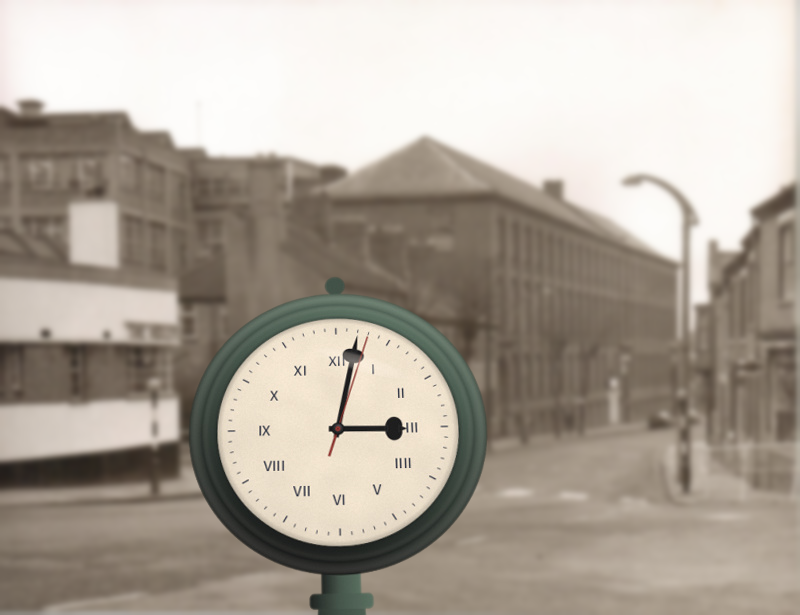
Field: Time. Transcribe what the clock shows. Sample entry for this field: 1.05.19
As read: 3.02.03
